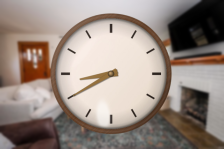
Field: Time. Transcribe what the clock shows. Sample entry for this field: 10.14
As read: 8.40
